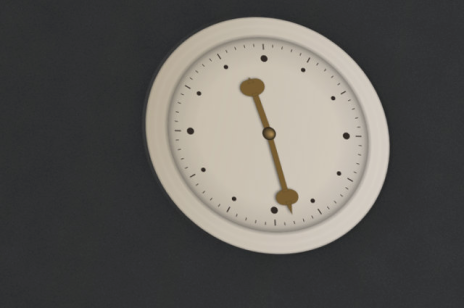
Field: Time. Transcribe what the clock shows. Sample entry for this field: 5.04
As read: 11.28
